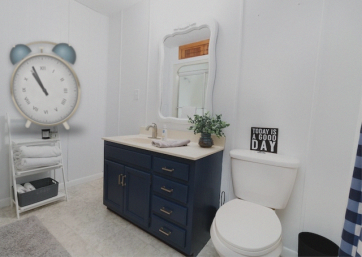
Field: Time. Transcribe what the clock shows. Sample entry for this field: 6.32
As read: 10.56
